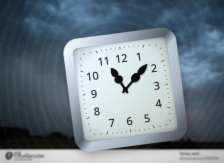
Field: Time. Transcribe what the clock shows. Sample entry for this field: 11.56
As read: 11.08
